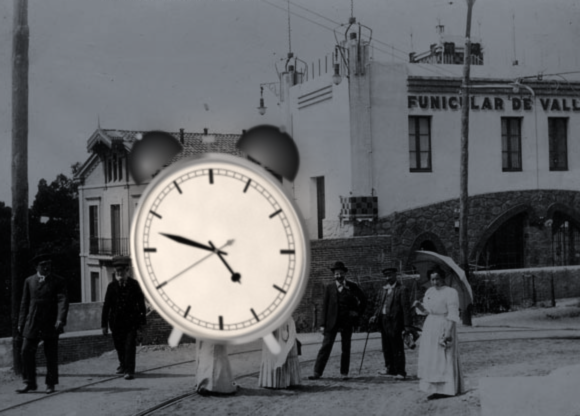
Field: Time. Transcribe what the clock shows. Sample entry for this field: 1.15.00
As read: 4.47.40
